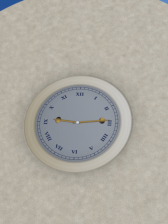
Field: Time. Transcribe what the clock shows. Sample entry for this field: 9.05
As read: 9.14
